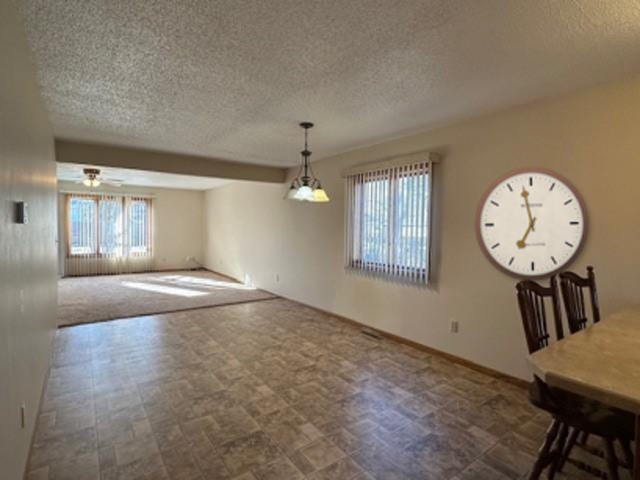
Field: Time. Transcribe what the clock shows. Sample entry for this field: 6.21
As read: 6.58
